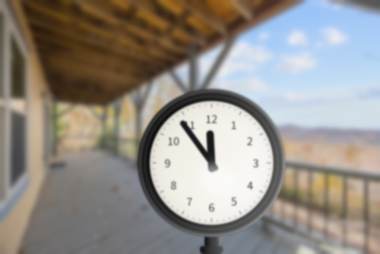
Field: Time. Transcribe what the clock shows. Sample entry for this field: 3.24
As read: 11.54
